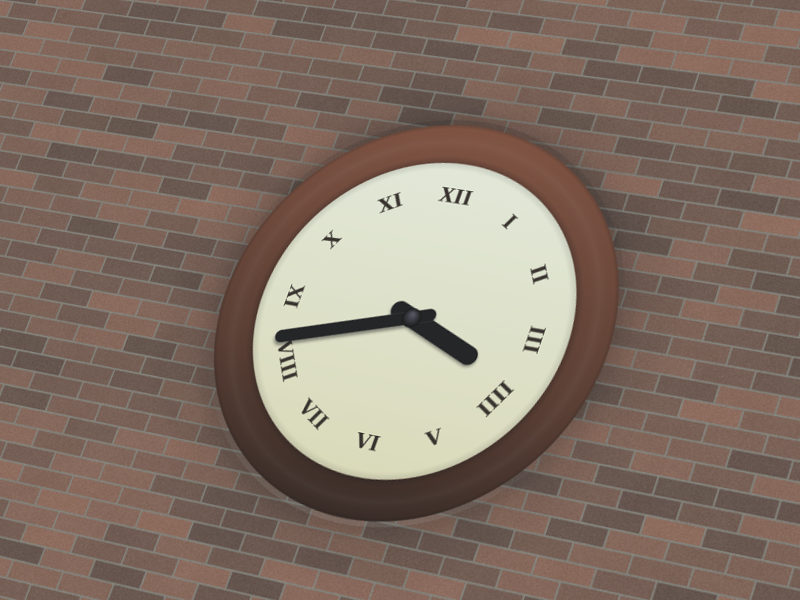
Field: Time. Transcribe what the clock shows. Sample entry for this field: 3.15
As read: 3.42
